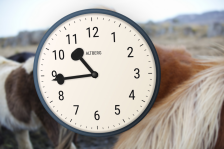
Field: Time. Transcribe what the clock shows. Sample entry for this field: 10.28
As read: 10.44
